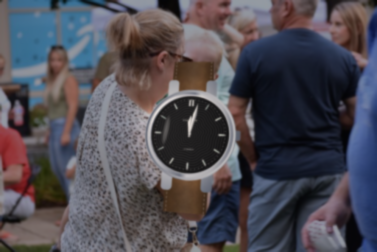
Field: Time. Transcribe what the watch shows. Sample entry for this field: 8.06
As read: 12.02
